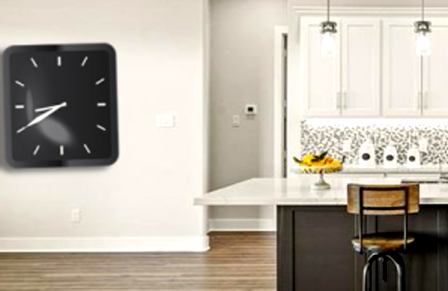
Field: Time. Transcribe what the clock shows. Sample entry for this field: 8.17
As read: 8.40
